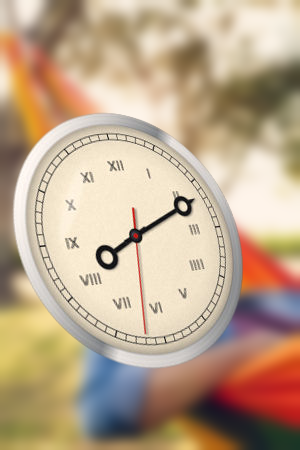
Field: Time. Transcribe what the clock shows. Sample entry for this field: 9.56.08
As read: 8.11.32
